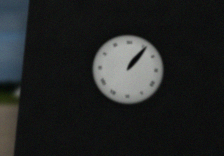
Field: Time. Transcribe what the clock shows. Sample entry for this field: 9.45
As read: 1.06
